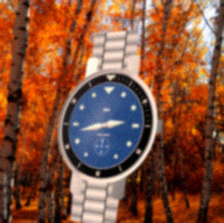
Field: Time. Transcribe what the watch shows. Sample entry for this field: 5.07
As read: 2.43
